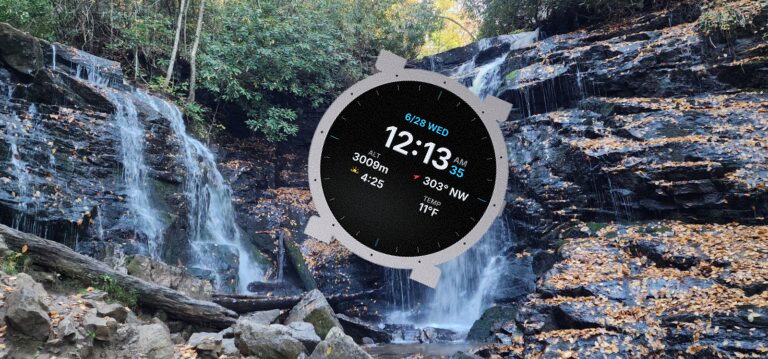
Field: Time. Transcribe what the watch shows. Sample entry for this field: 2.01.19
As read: 12.13.35
